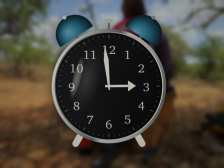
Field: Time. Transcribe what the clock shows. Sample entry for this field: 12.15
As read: 2.59
